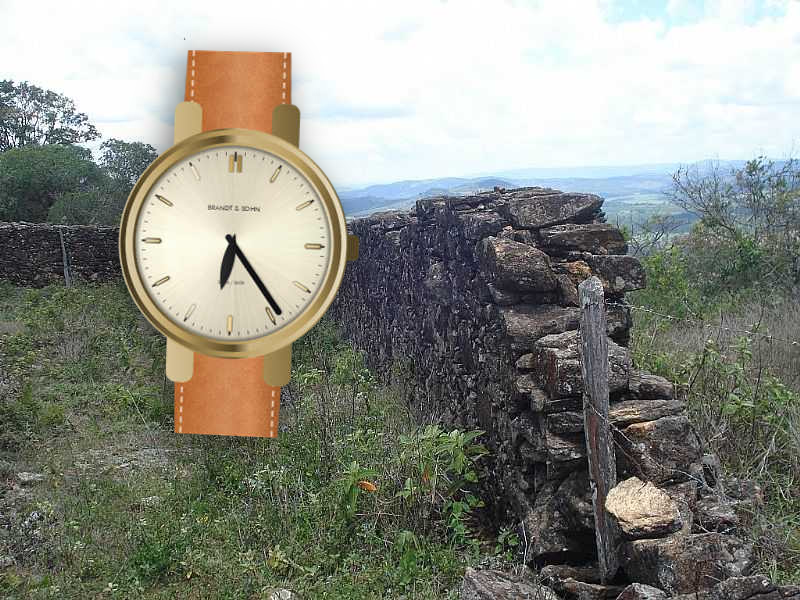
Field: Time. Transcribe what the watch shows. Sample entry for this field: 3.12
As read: 6.24
